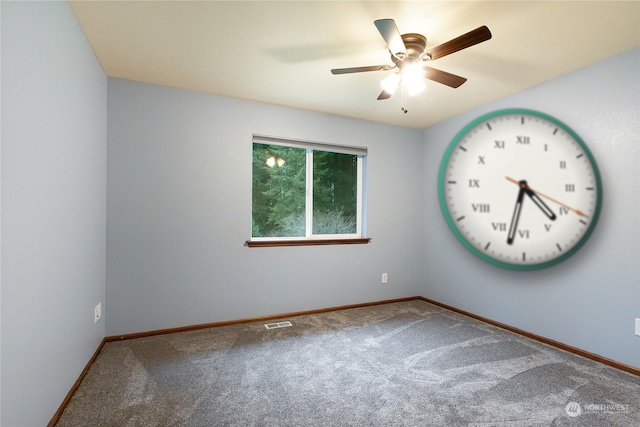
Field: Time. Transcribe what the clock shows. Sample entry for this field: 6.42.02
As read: 4.32.19
